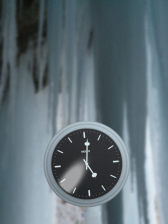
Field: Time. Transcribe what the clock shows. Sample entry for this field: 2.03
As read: 5.01
